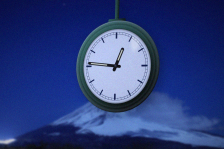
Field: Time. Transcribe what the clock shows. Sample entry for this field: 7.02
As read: 12.46
